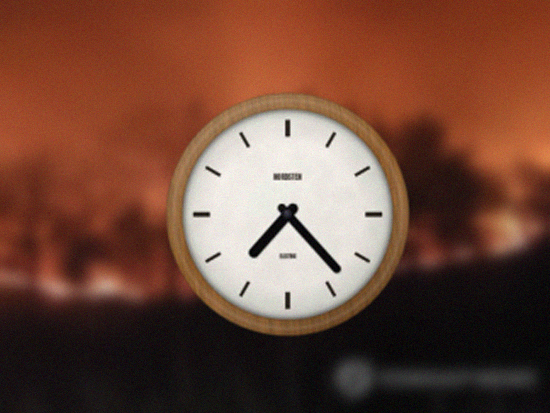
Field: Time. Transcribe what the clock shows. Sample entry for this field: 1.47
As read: 7.23
